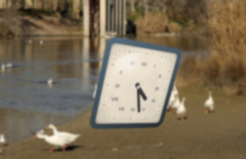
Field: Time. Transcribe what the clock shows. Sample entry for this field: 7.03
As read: 4.27
